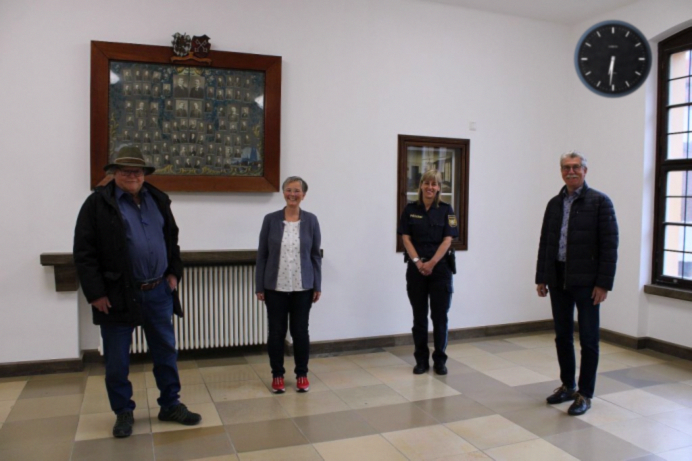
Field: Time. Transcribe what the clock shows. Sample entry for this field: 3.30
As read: 6.31
